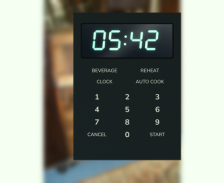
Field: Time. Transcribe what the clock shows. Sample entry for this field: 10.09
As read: 5.42
